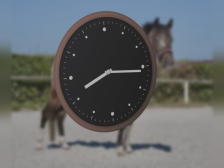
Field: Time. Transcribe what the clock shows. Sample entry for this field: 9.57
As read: 8.16
